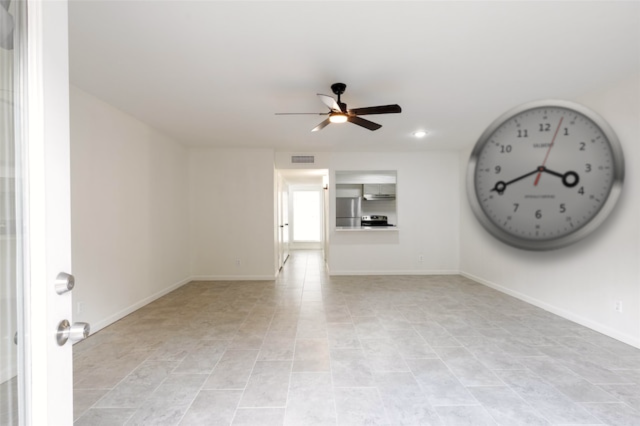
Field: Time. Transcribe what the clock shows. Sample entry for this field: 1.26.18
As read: 3.41.03
